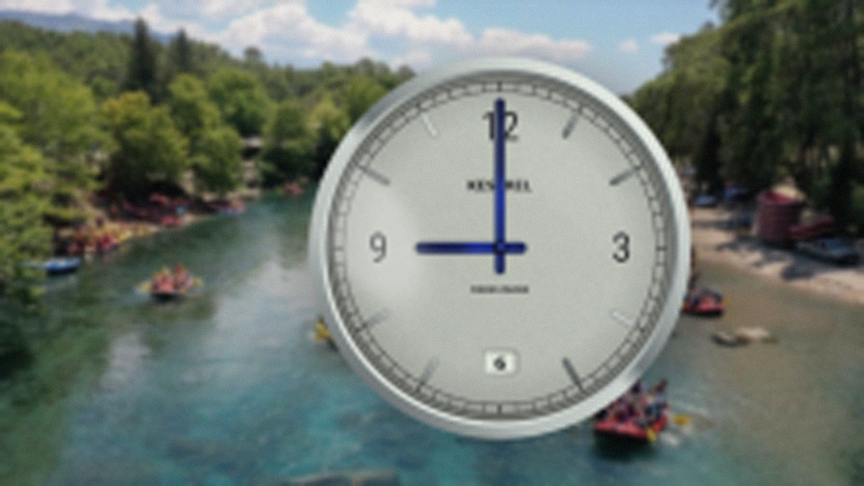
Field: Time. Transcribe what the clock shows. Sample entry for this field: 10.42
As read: 9.00
